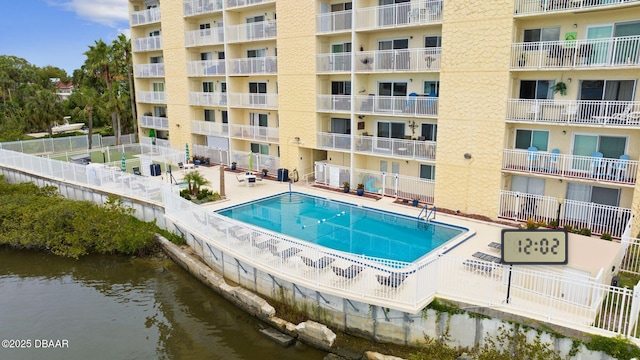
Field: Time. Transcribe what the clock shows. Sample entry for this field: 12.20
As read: 12.02
